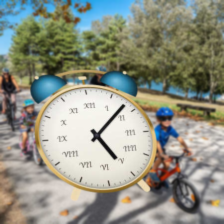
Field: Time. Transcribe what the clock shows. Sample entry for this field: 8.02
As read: 5.08
